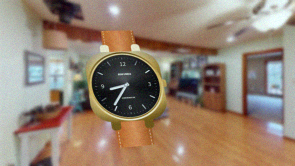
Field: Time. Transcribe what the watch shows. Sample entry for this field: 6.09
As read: 8.36
